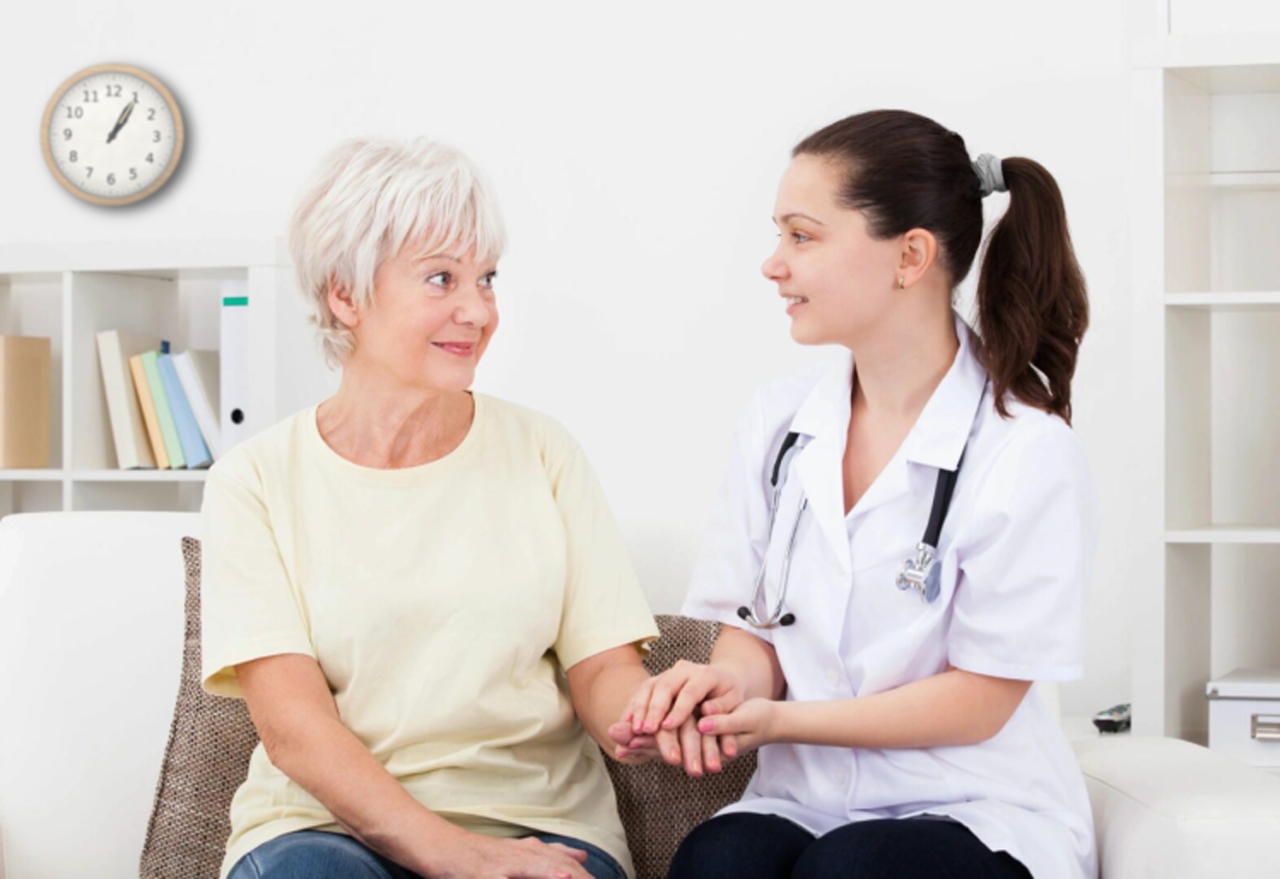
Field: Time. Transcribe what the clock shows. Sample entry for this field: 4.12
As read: 1.05
